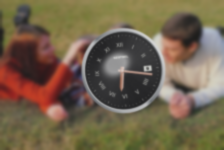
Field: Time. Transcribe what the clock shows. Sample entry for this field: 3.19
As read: 6.17
